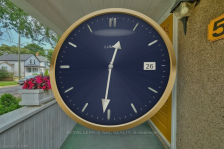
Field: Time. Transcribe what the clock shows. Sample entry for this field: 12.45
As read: 12.31
